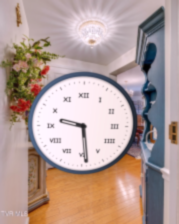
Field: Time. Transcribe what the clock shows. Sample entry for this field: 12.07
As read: 9.29
